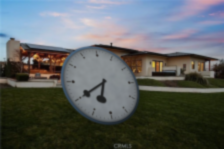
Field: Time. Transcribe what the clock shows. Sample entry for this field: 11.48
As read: 6.40
